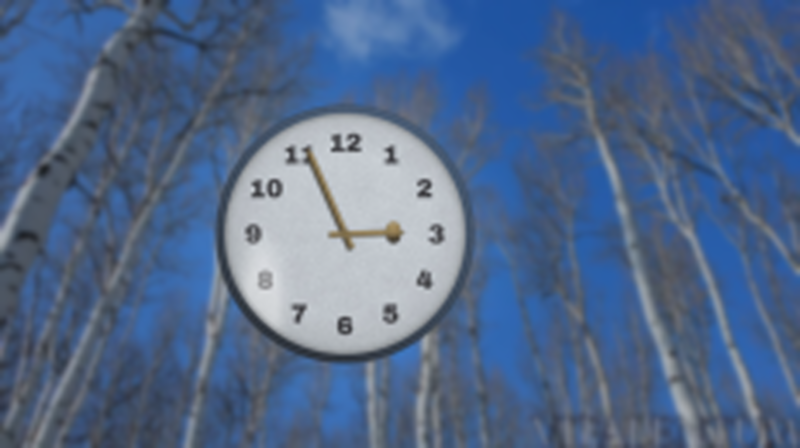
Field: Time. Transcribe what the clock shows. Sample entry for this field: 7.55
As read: 2.56
